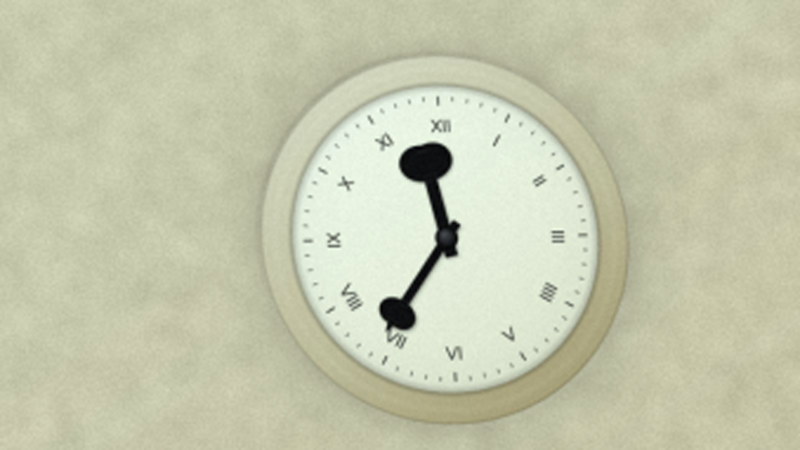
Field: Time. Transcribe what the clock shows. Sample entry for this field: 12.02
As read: 11.36
